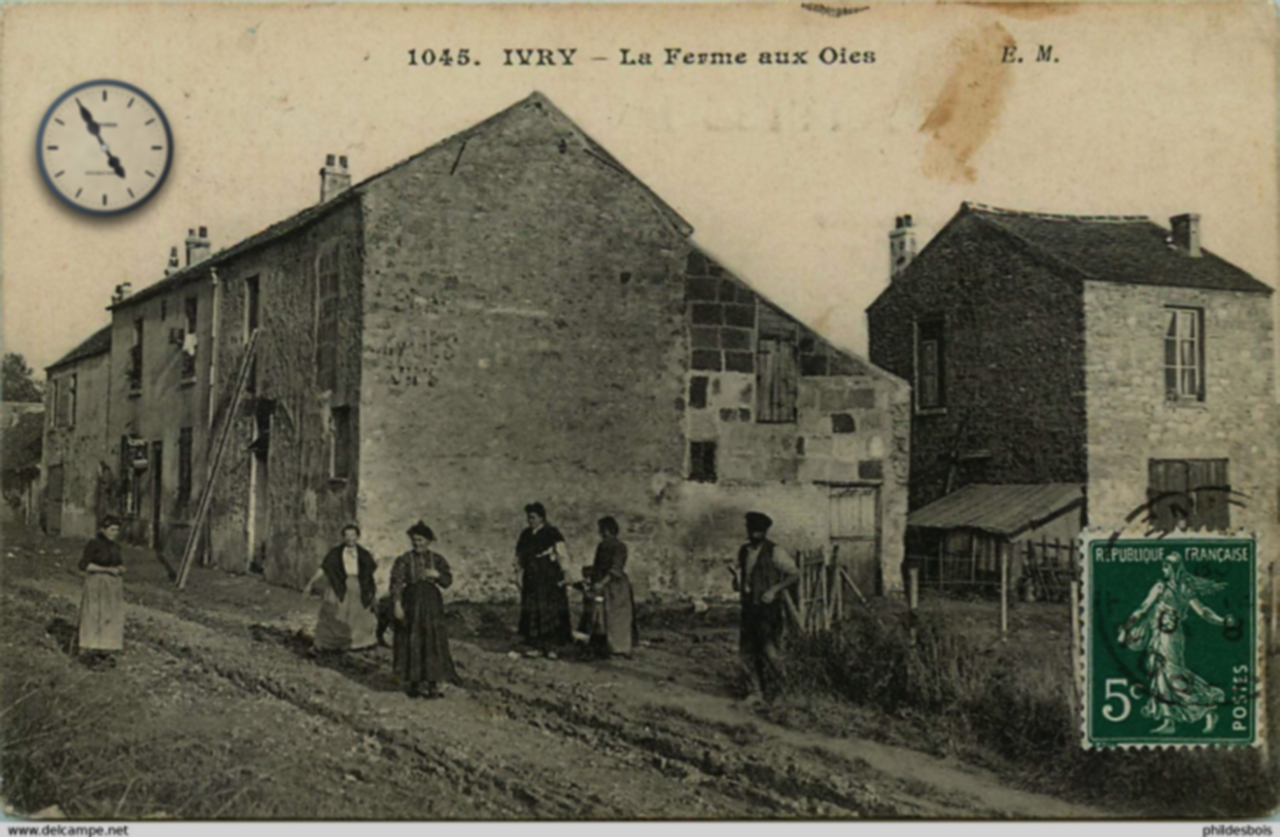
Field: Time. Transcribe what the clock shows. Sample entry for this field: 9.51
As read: 4.55
